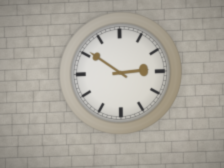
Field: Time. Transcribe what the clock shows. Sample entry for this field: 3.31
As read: 2.51
